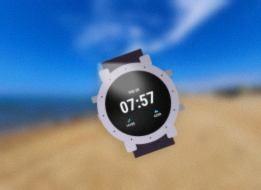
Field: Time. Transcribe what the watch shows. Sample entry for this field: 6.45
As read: 7.57
